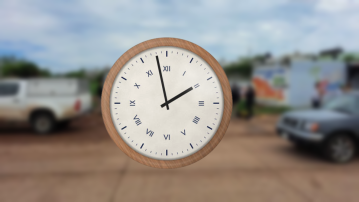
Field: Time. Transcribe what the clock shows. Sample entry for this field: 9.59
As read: 1.58
